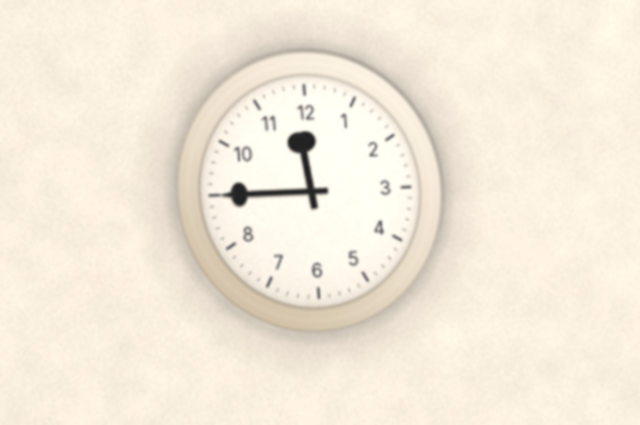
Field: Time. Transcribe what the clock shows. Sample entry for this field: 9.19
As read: 11.45
